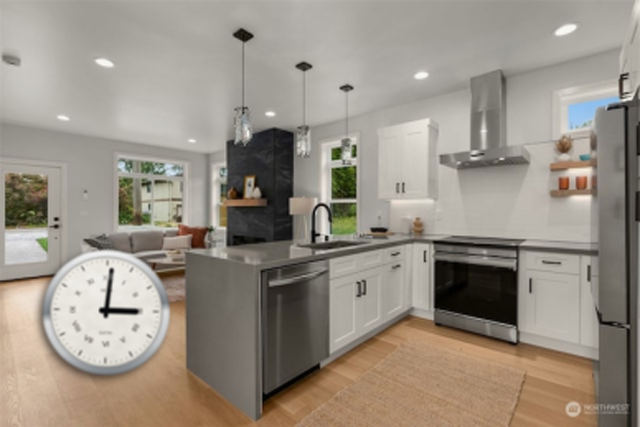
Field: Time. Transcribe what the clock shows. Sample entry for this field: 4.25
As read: 3.01
